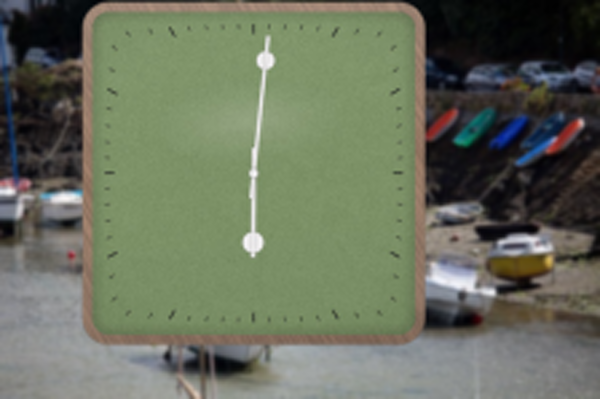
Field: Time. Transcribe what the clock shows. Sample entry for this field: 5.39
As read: 6.01
